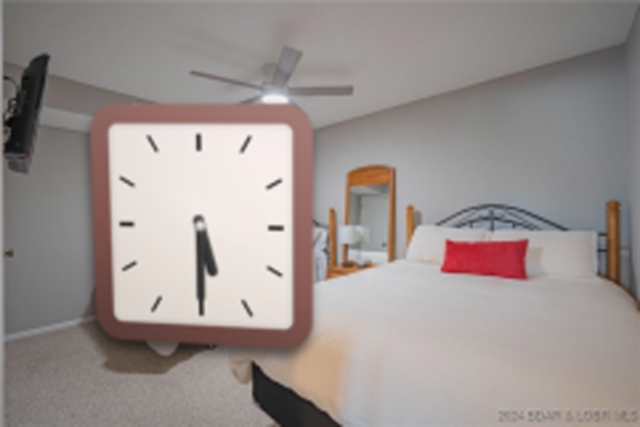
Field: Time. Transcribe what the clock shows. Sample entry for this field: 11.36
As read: 5.30
